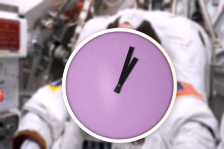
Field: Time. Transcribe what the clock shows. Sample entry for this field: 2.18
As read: 1.03
